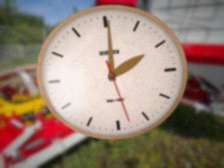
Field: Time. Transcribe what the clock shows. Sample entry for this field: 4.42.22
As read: 2.00.28
